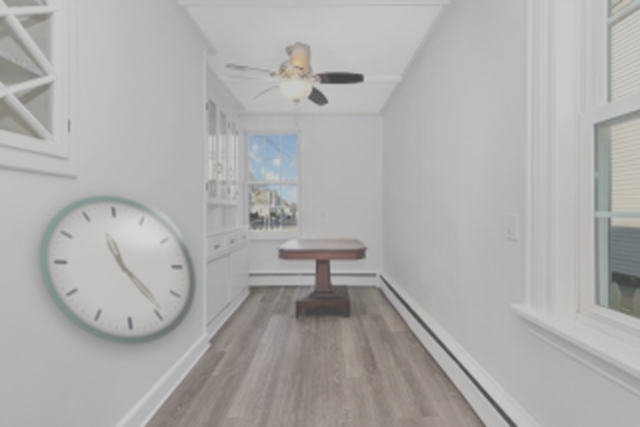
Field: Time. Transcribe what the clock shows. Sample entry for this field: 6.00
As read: 11.24
